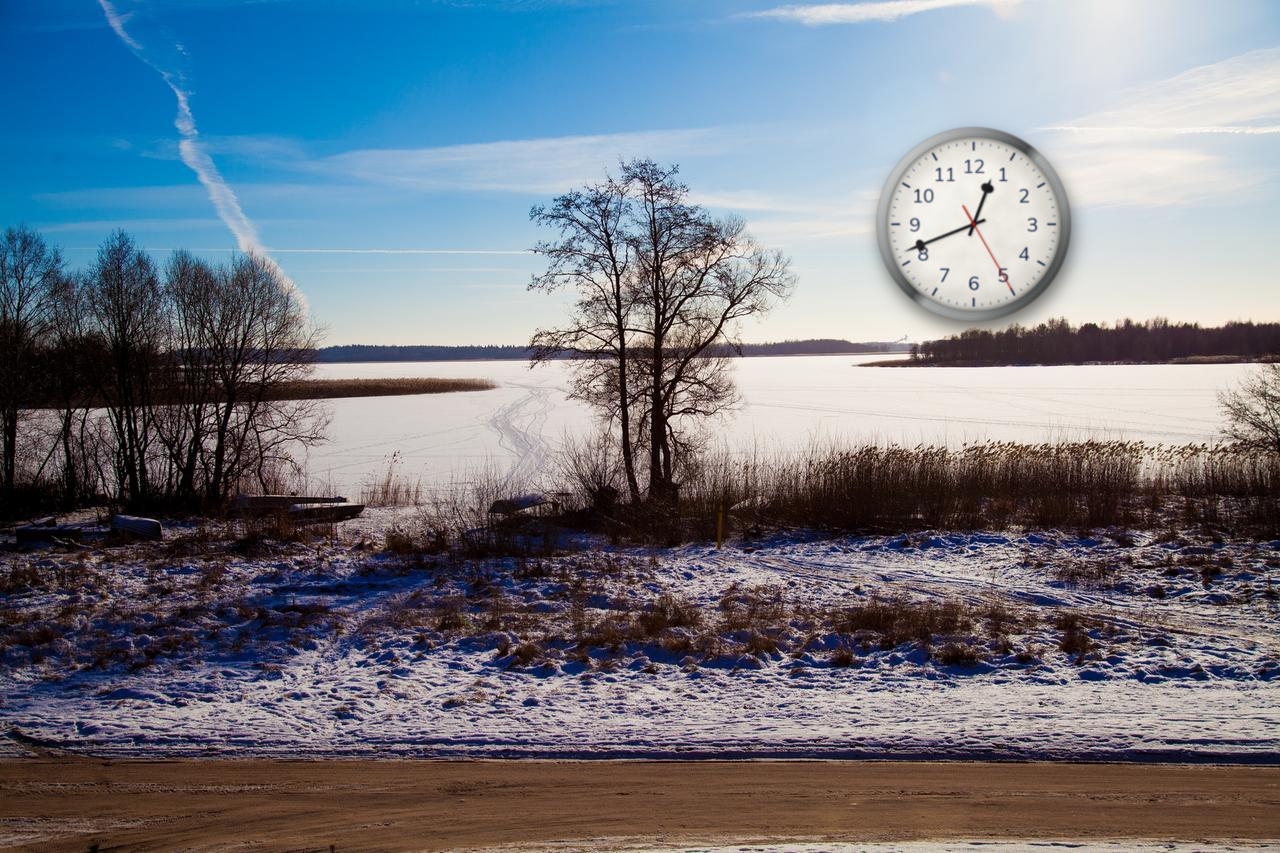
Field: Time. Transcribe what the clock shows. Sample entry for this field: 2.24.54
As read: 12.41.25
